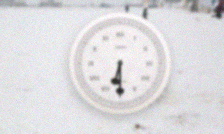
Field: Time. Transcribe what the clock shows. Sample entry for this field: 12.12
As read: 6.30
